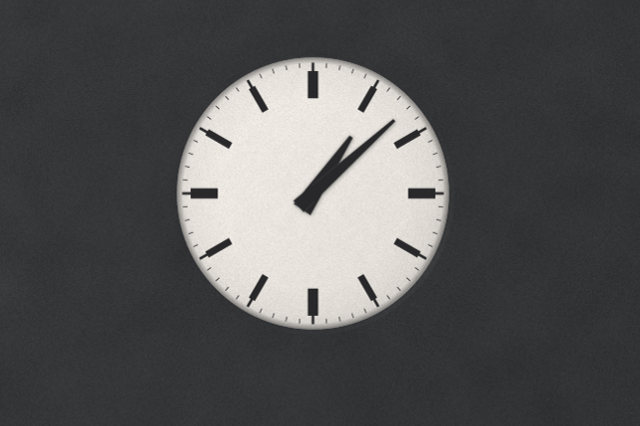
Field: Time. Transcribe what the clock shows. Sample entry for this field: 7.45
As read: 1.08
